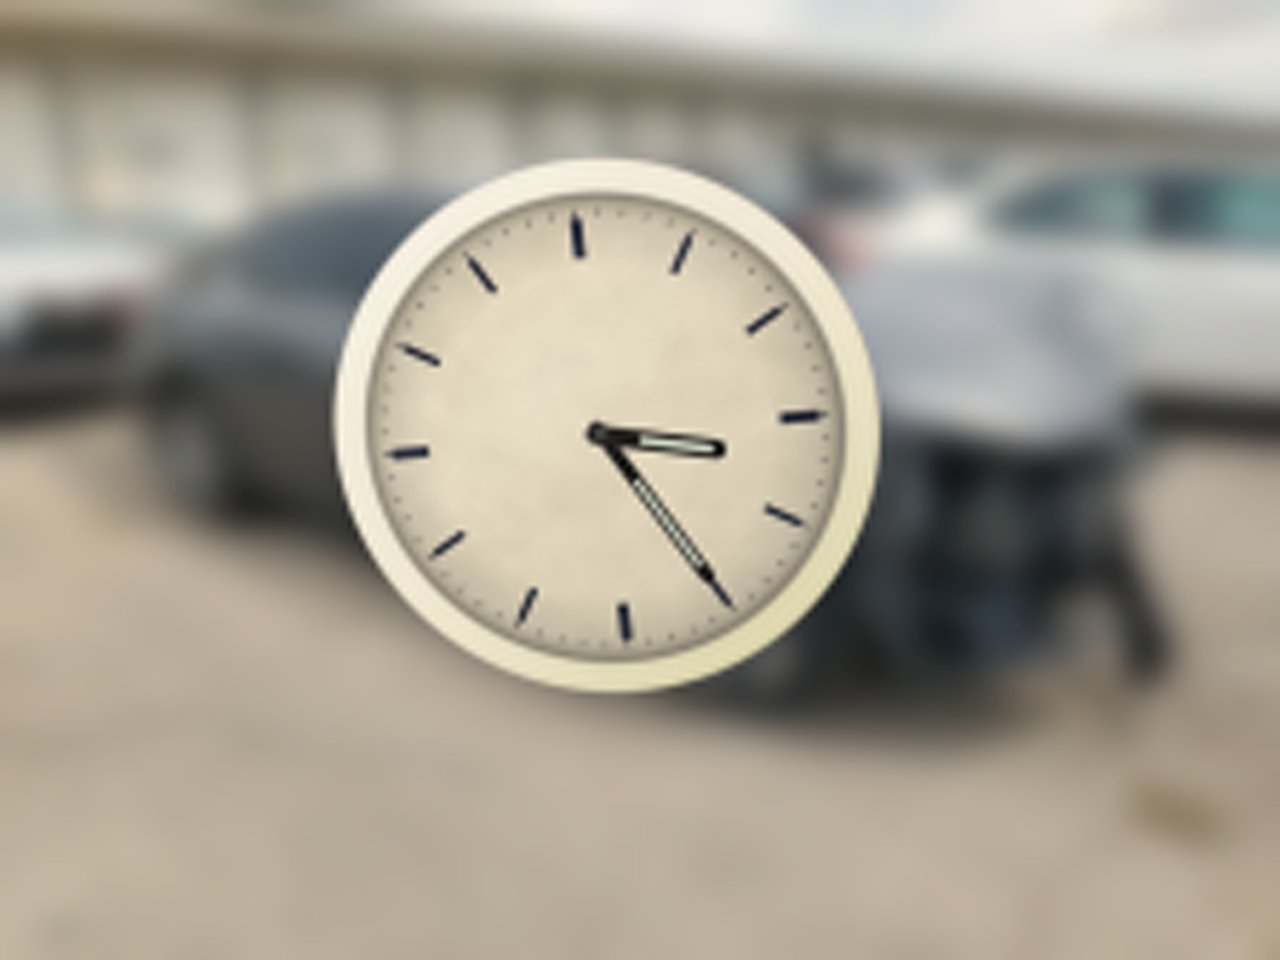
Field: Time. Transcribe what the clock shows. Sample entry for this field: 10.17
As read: 3.25
